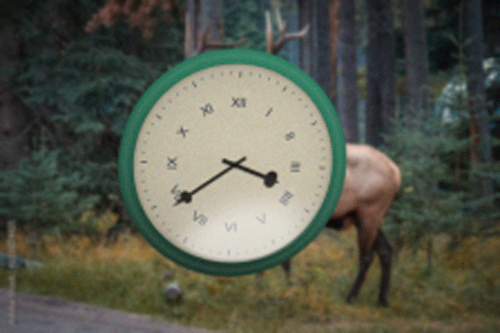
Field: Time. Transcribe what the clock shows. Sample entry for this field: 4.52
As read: 3.39
